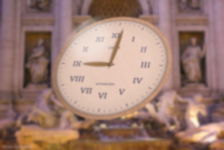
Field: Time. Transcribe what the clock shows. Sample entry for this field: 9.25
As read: 9.01
